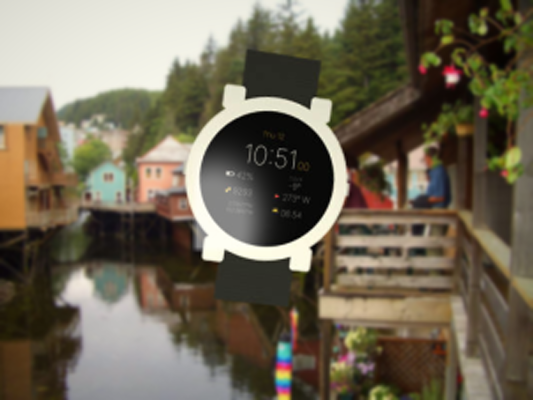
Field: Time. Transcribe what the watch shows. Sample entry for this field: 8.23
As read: 10.51
